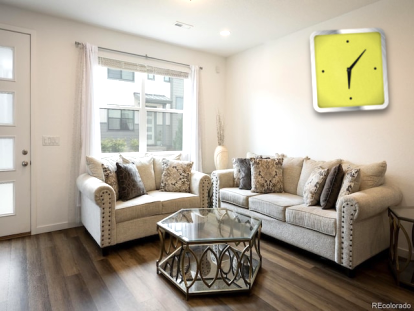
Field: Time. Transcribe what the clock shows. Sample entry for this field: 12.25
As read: 6.07
